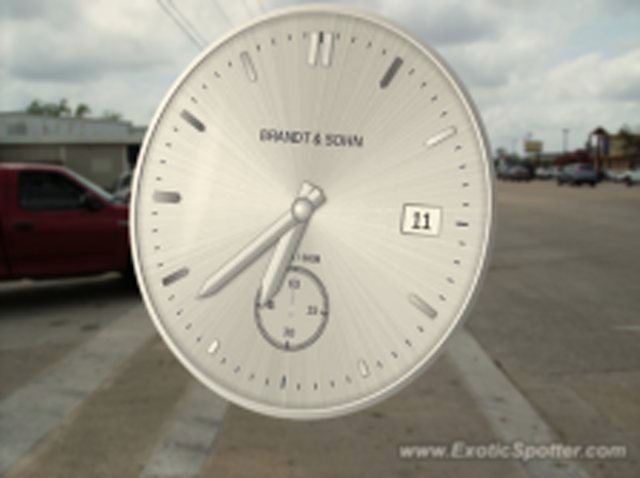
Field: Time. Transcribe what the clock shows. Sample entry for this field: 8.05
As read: 6.38
